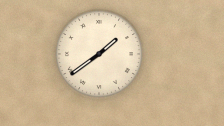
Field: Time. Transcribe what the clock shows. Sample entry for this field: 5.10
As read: 1.39
